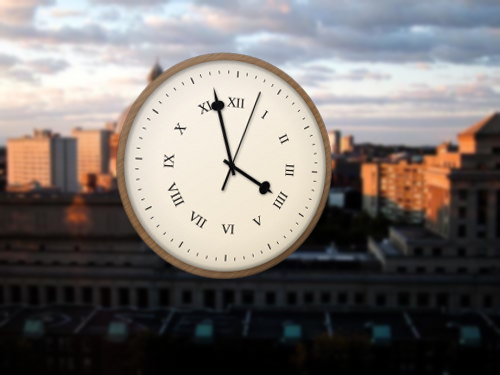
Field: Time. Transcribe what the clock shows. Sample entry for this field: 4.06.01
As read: 3.57.03
